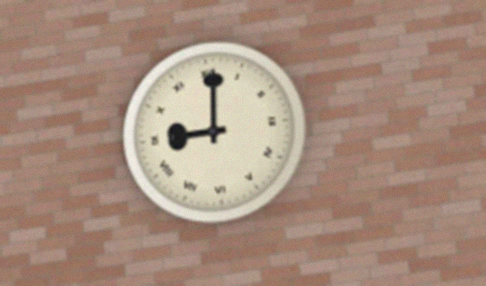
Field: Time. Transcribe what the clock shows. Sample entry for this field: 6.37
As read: 9.01
